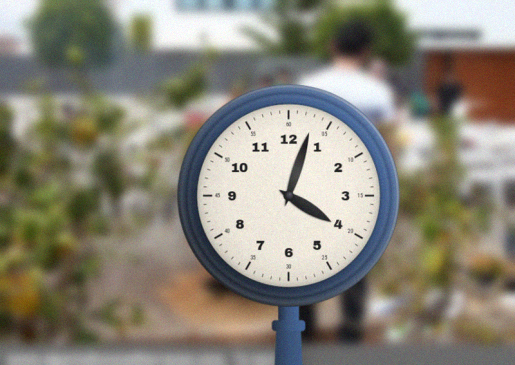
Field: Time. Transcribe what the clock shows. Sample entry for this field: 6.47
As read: 4.03
